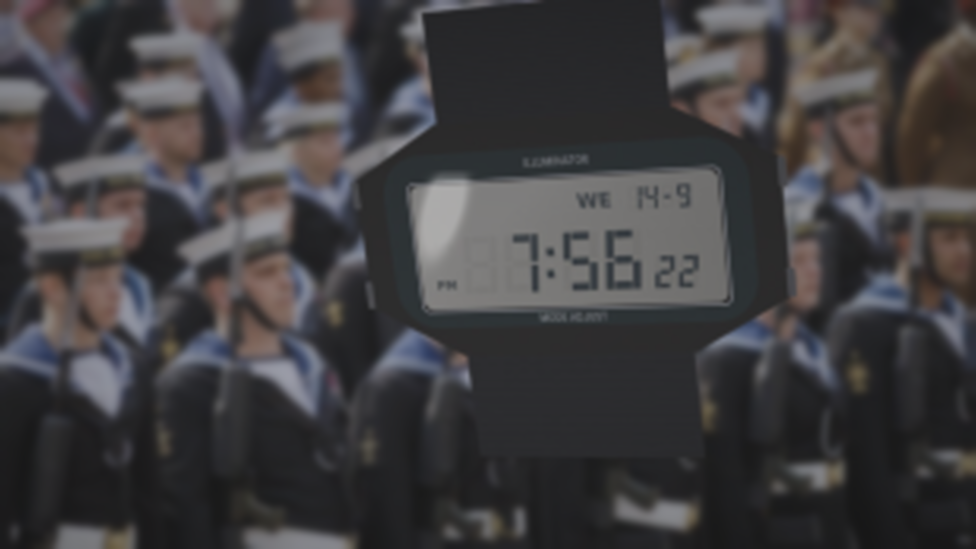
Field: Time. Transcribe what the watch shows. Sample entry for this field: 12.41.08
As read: 7.56.22
